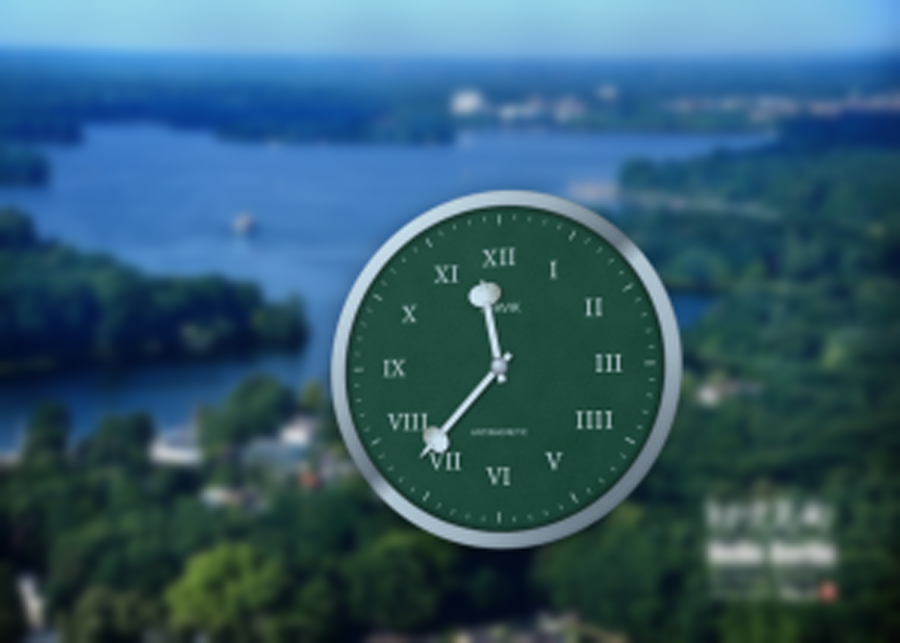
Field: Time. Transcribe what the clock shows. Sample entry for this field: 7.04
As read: 11.37
